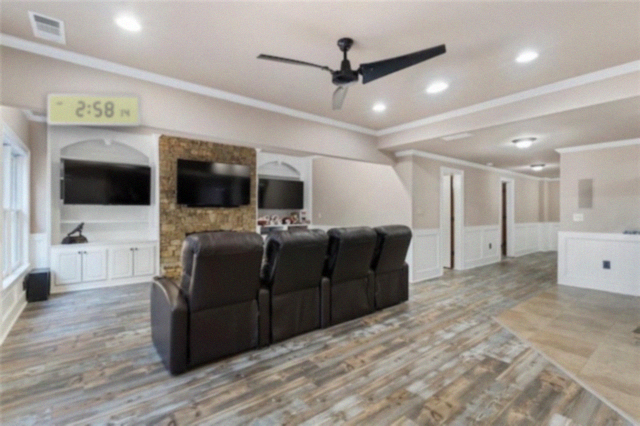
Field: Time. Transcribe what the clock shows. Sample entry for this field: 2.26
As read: 2.58
